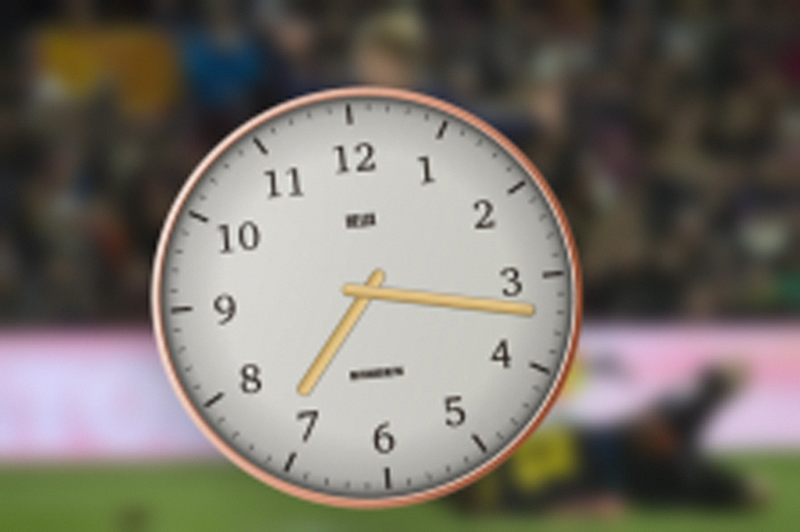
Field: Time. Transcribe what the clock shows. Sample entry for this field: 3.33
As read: 7.17
